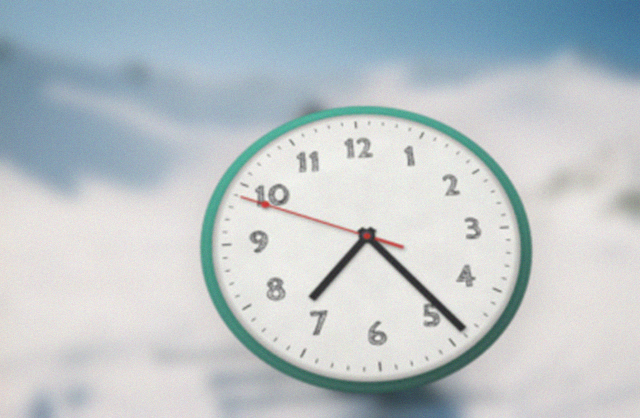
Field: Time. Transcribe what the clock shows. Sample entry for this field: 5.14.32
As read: 7.23.49
